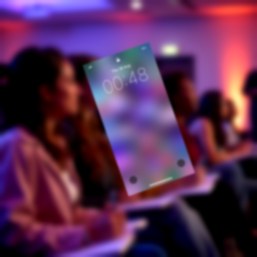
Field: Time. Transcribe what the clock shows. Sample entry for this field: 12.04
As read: 0.48
